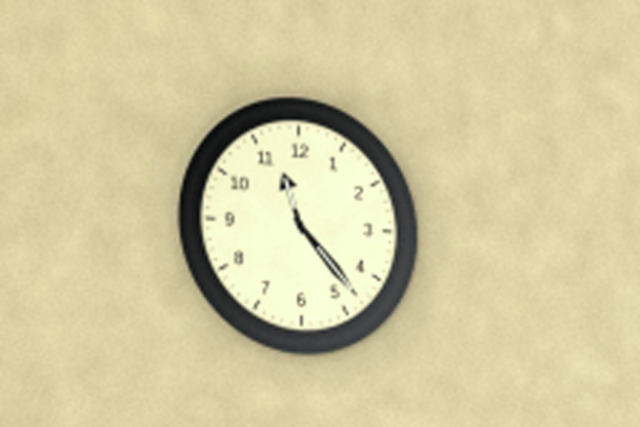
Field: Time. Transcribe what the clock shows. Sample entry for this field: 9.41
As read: 11.23
